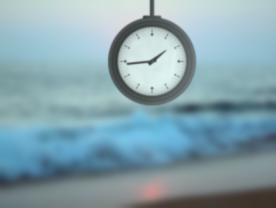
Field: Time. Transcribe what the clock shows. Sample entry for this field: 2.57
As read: 1.44
